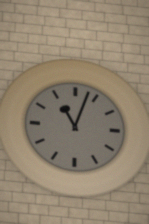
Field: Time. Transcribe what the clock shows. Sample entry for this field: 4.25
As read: 11.03
